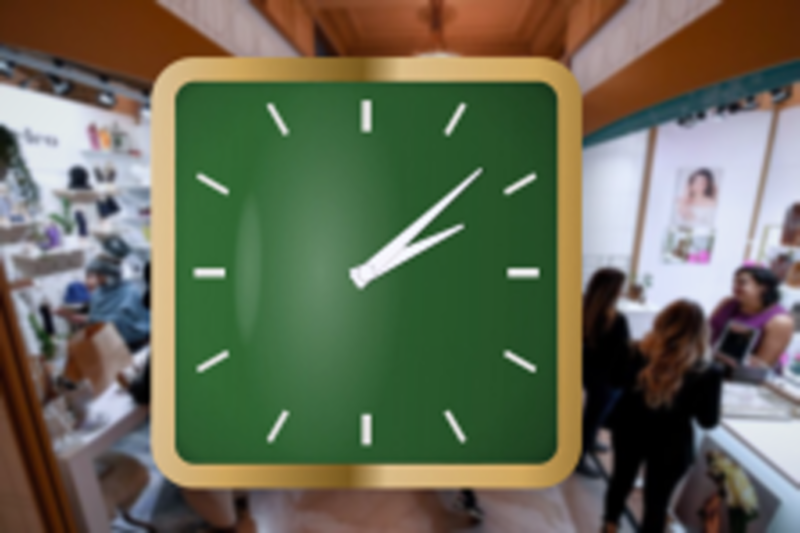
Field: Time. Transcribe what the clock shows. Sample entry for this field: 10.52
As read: 2.08
